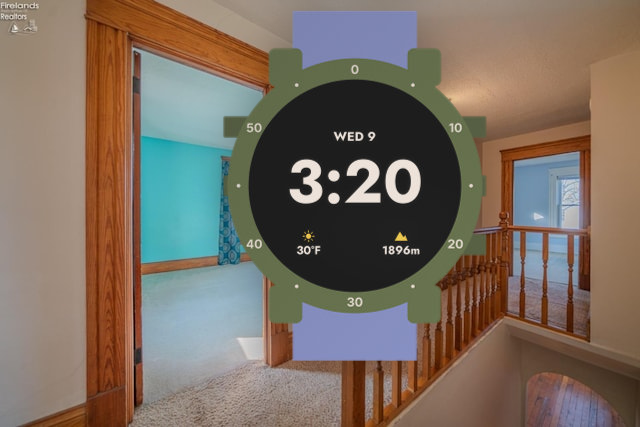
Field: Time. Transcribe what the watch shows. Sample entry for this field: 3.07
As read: 3.20
